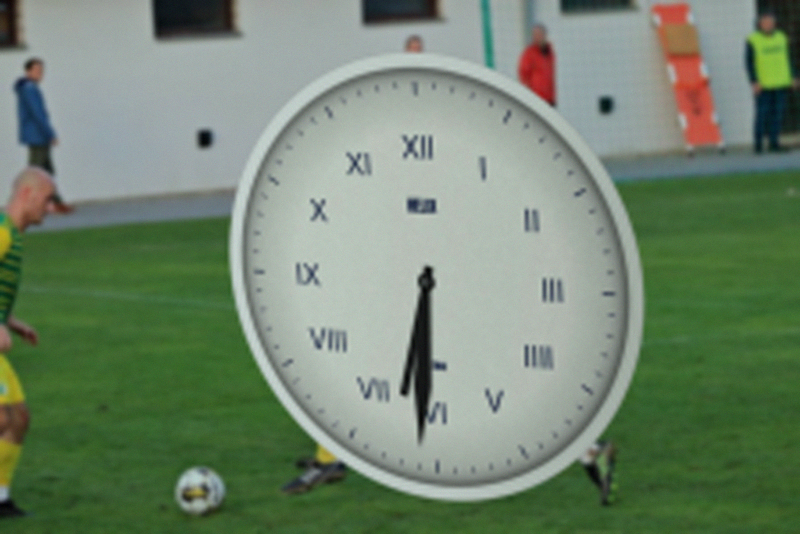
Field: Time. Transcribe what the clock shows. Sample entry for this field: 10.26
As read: 6.31
